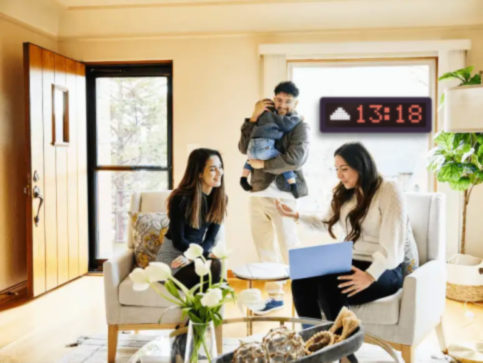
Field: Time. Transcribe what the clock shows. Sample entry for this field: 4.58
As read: 13.18
